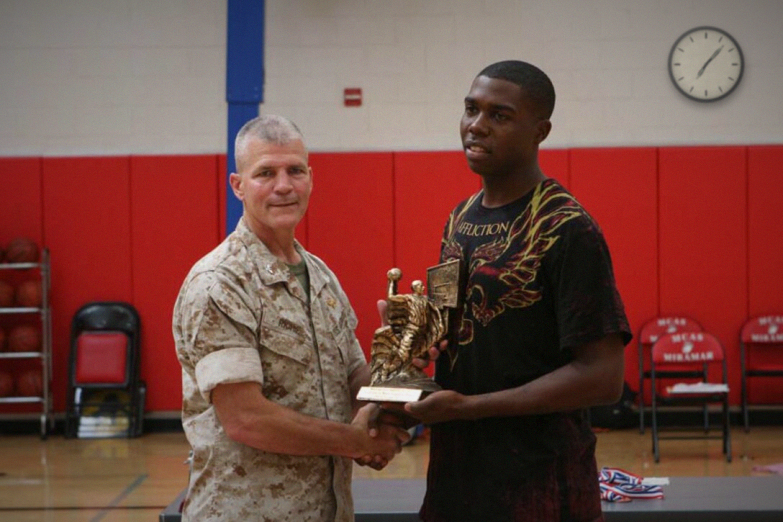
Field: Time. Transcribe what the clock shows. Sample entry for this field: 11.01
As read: 7.07
